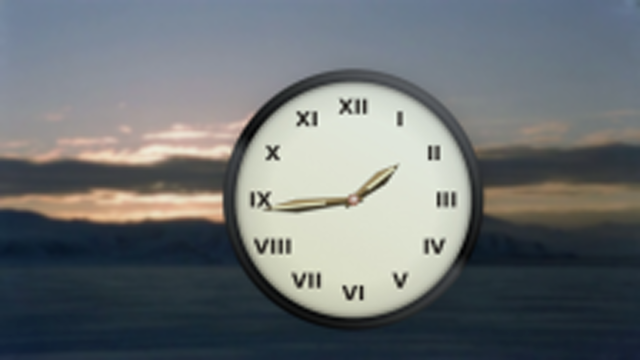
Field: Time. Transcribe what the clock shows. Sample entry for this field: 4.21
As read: 1.44
